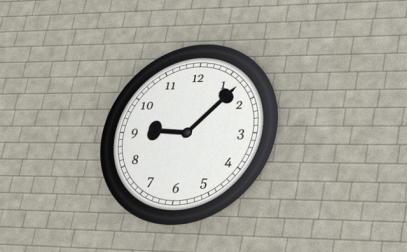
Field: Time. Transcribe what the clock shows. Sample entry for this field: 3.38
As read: 9.07
